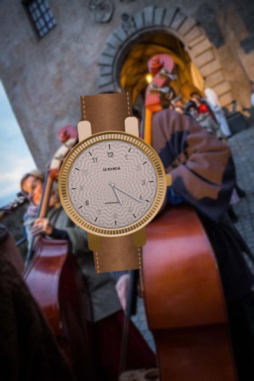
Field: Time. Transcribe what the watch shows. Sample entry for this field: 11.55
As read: 5.21
